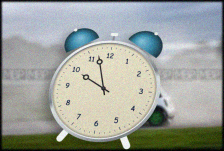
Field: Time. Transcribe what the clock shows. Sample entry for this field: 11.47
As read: 9.57
